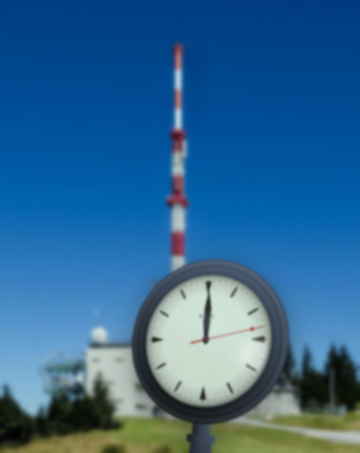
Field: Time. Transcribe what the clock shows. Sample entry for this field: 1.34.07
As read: 12.00.13
